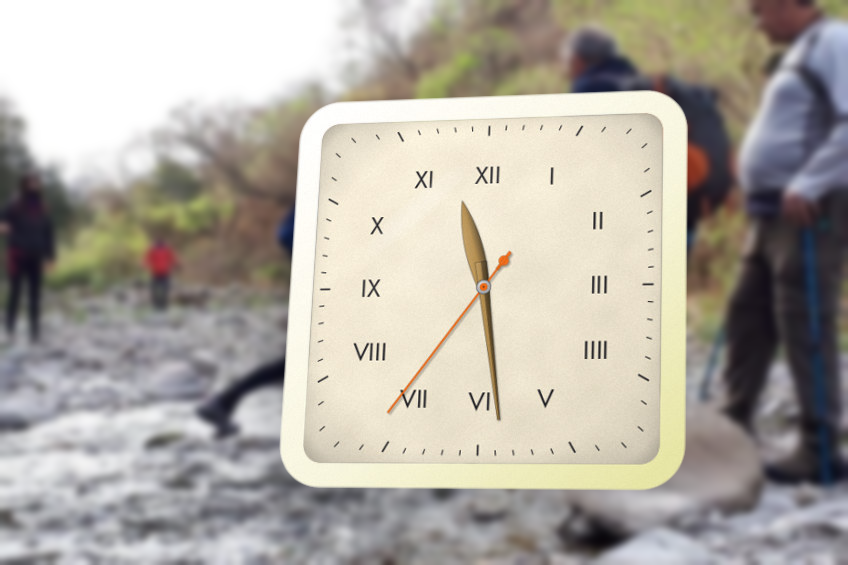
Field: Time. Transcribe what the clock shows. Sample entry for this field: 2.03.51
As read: 11.28.36
